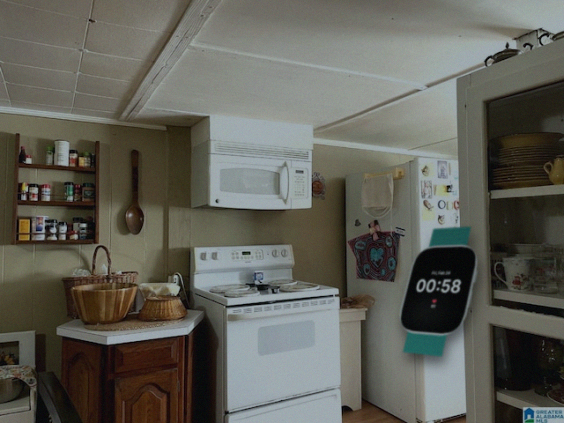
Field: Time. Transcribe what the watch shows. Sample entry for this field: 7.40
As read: 0.58
